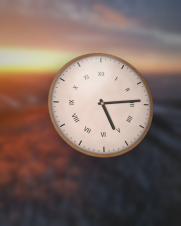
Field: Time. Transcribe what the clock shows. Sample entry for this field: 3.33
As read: 5.14
